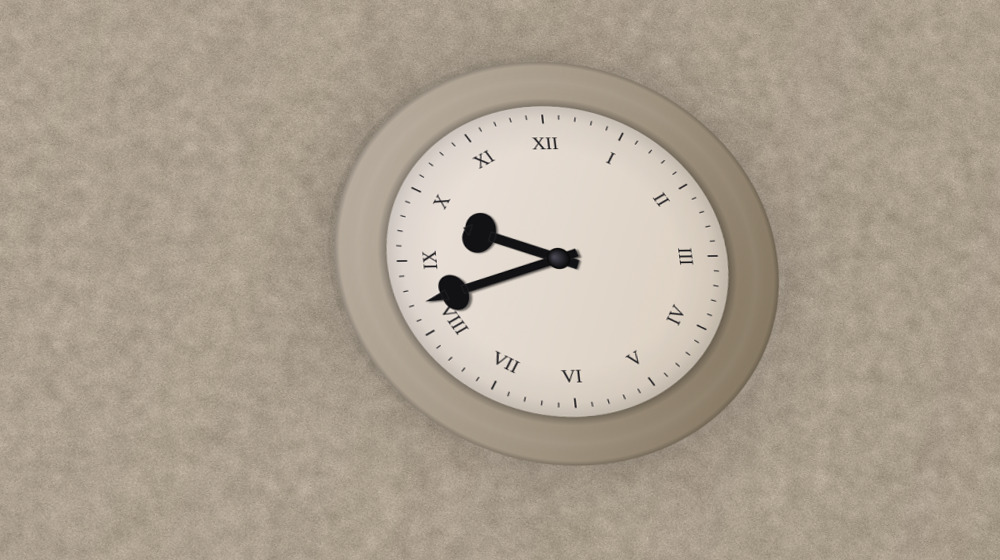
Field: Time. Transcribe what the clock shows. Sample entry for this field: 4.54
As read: 9.42
